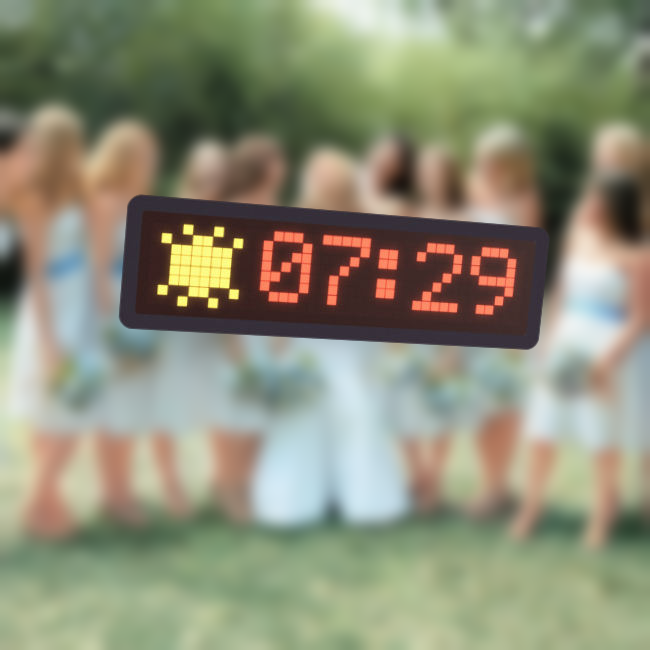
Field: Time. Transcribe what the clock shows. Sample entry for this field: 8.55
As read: 7.29
